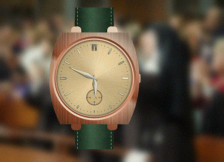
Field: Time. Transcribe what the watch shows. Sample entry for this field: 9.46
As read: 5.49
